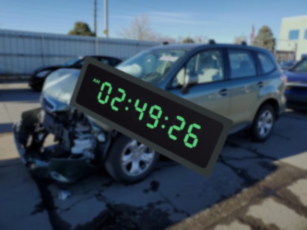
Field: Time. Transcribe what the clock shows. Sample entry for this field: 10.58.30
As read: 2.49.26
